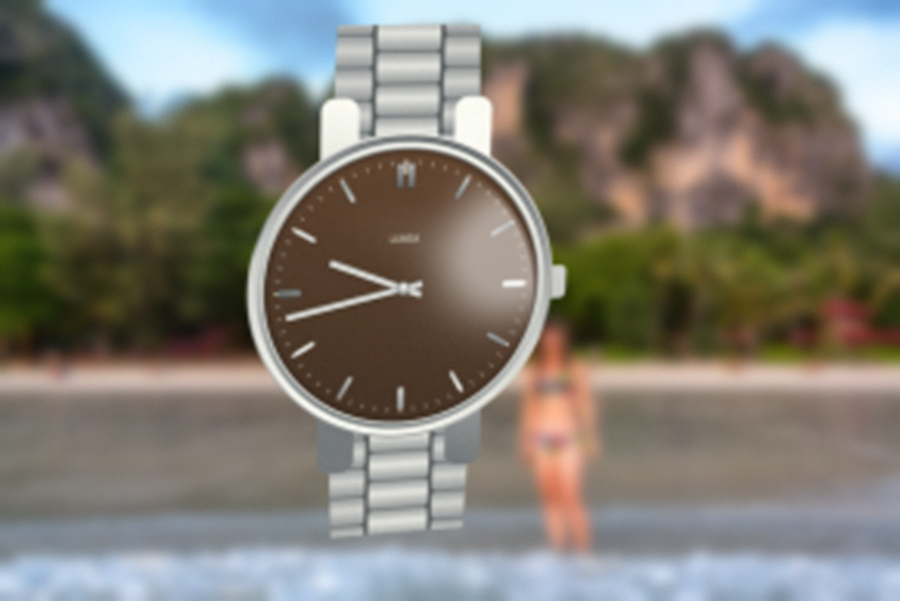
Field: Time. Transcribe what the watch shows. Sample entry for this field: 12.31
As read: 9.43
